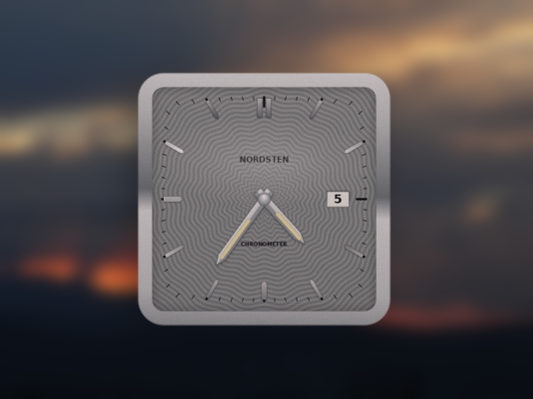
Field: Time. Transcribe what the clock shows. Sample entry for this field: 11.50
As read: 4.36
